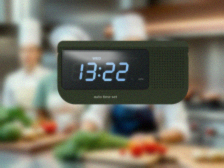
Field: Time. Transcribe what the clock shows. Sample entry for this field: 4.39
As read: 13.22
